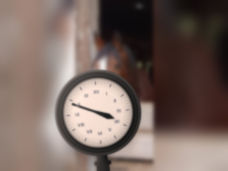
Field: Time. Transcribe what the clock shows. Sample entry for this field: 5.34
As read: 3.49
